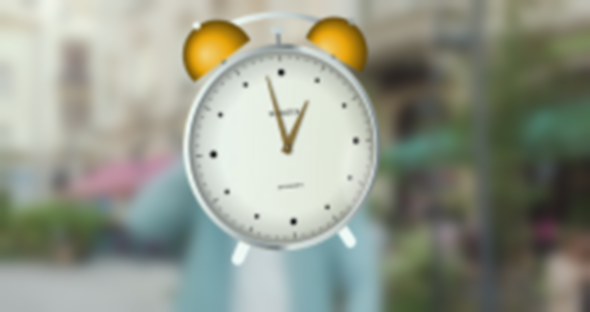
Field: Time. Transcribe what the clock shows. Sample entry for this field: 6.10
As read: 12.58
